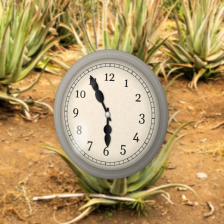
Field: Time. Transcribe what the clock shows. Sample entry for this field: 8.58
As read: 5.55
